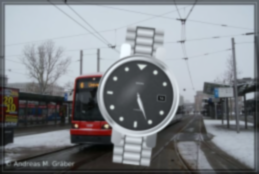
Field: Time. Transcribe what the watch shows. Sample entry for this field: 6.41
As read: 5.26
